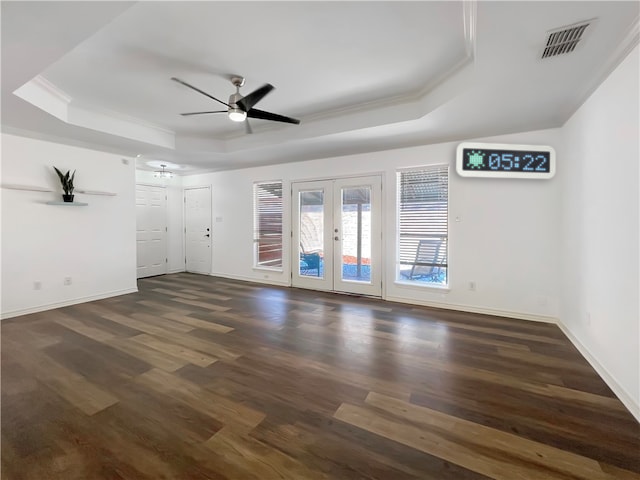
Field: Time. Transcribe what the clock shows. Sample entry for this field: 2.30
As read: 5.22
